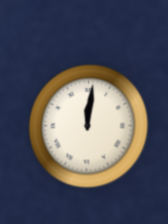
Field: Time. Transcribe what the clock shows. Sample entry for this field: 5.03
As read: 12.01
